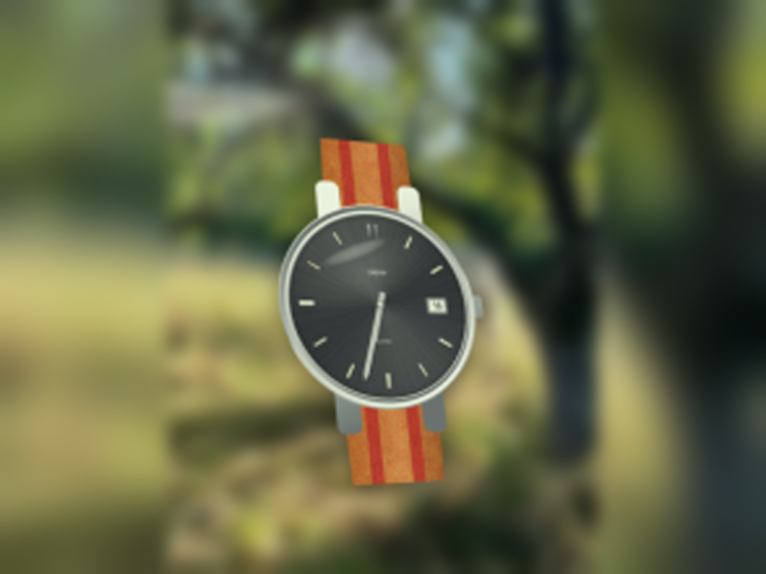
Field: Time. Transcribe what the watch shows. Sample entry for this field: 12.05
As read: 6.33
